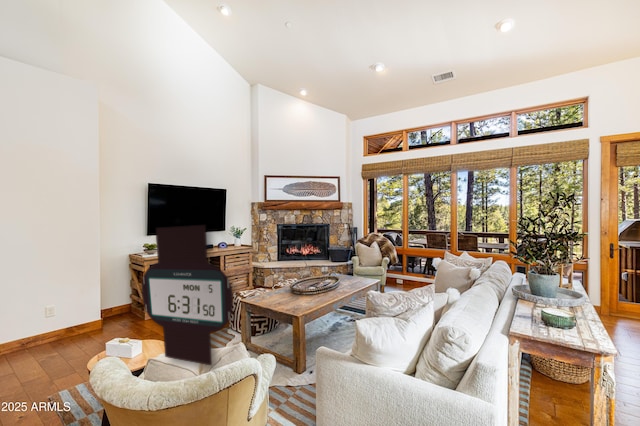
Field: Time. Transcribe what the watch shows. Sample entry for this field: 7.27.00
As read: 6.31.50
